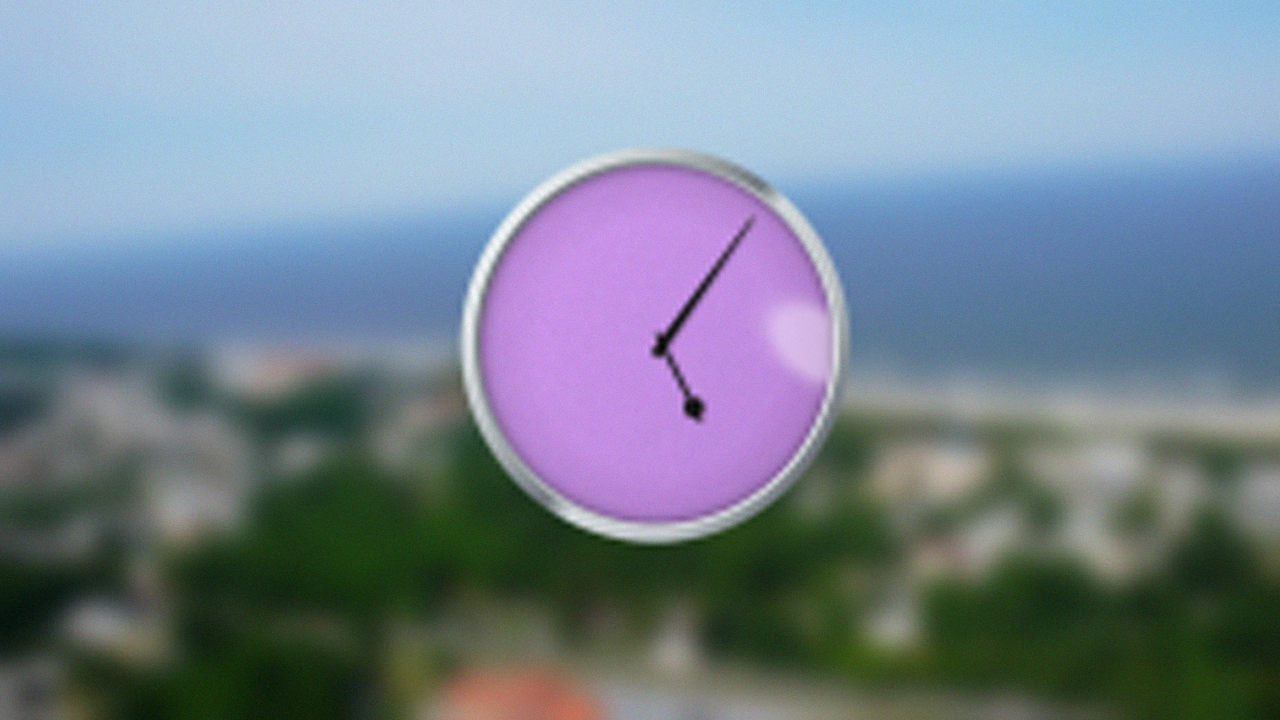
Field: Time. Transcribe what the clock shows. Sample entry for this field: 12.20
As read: 5.06
